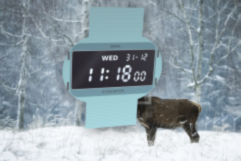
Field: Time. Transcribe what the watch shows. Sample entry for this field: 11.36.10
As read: 11.18.00
